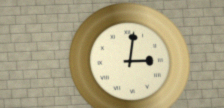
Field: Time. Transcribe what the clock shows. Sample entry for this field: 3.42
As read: 3.02
